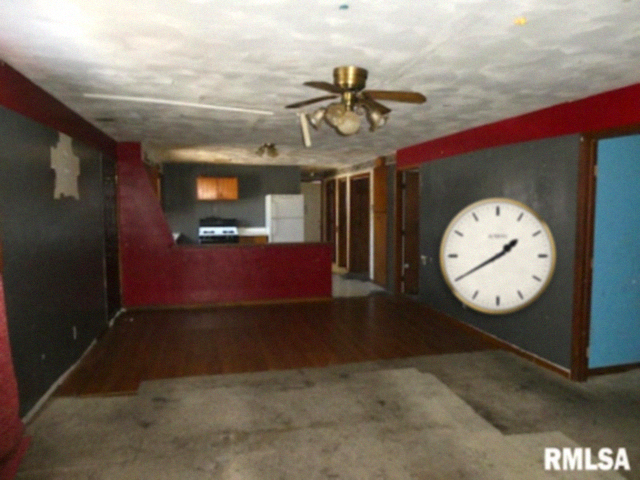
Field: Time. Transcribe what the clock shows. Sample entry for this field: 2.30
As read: 1.40
